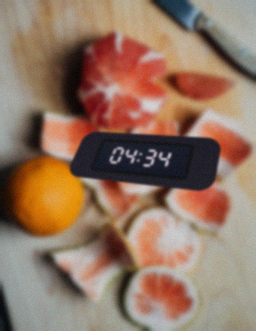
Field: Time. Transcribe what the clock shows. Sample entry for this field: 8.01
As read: 4.34
